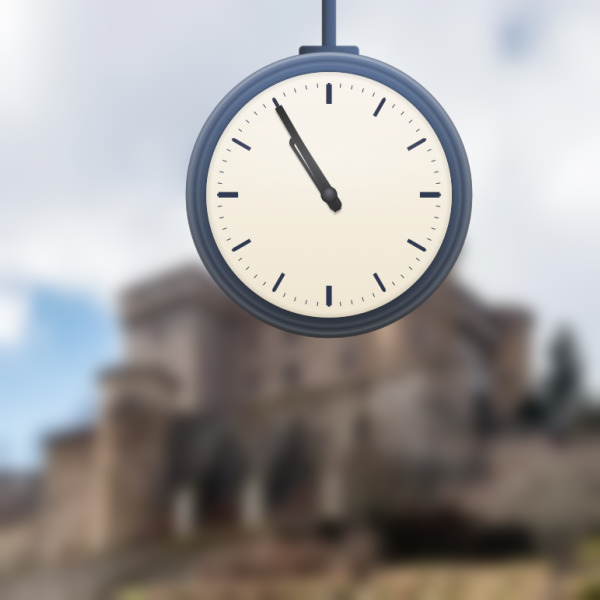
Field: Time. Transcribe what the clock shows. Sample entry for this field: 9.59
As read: 10.55
